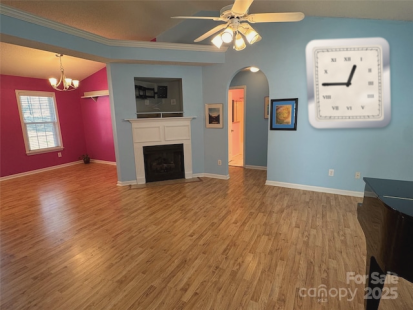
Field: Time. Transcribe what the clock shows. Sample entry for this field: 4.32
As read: 12.45
